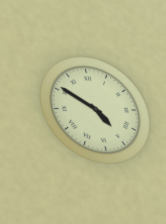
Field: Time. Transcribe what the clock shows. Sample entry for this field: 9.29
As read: 4.51
